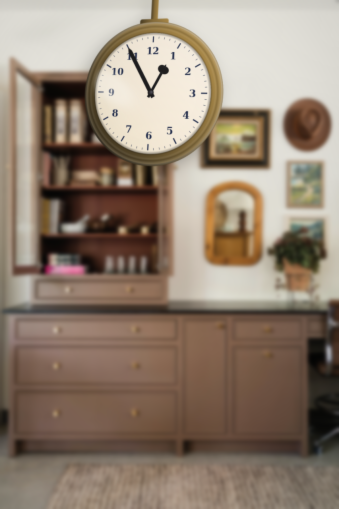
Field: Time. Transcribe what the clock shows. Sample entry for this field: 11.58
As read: 12.55
